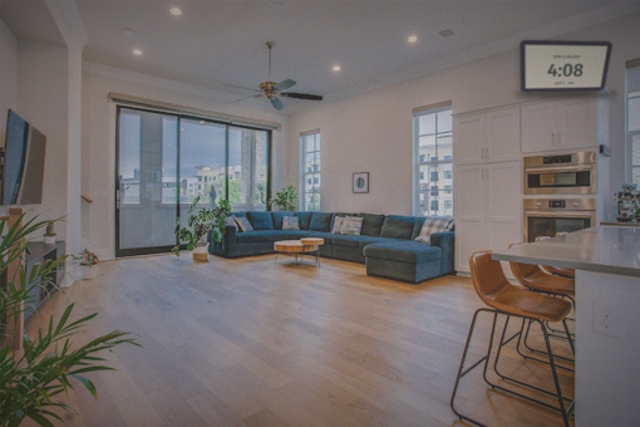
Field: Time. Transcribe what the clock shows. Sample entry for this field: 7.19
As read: 4.08
